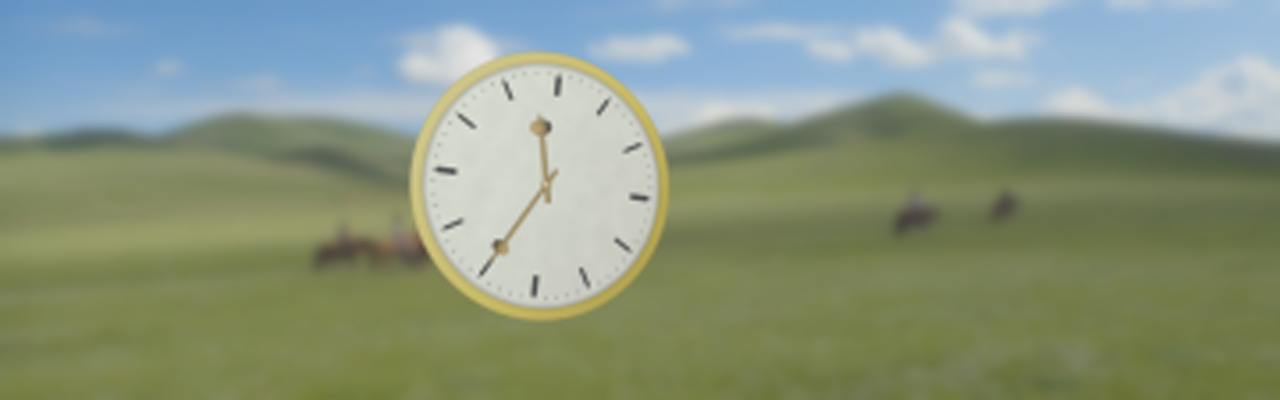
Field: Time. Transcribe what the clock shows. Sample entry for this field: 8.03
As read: 11.35
